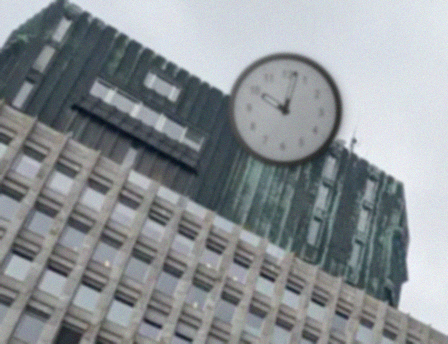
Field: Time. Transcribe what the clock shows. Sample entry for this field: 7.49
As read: 10.02
